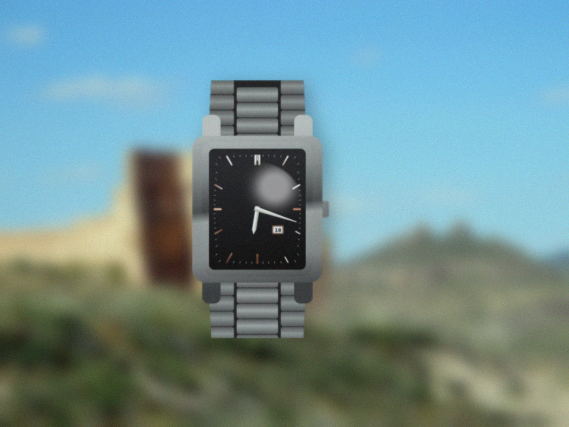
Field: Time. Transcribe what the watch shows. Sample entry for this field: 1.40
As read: 6.18
